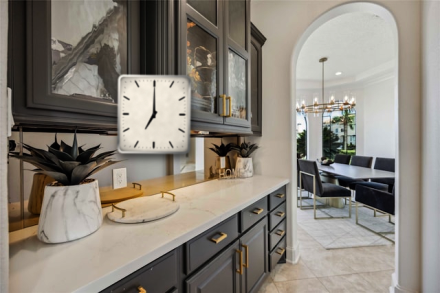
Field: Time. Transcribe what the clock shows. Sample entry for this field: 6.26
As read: 7.00
